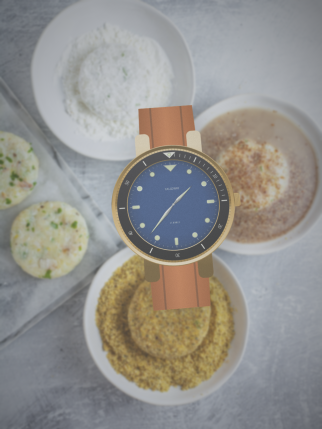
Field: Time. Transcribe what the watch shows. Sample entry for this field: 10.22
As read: 1.37
